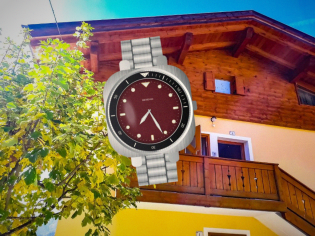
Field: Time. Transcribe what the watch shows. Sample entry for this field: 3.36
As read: 7.26
